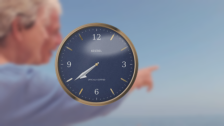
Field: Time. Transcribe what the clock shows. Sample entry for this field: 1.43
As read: 7.39
